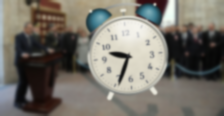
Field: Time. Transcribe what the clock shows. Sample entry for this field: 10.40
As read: 9.34
